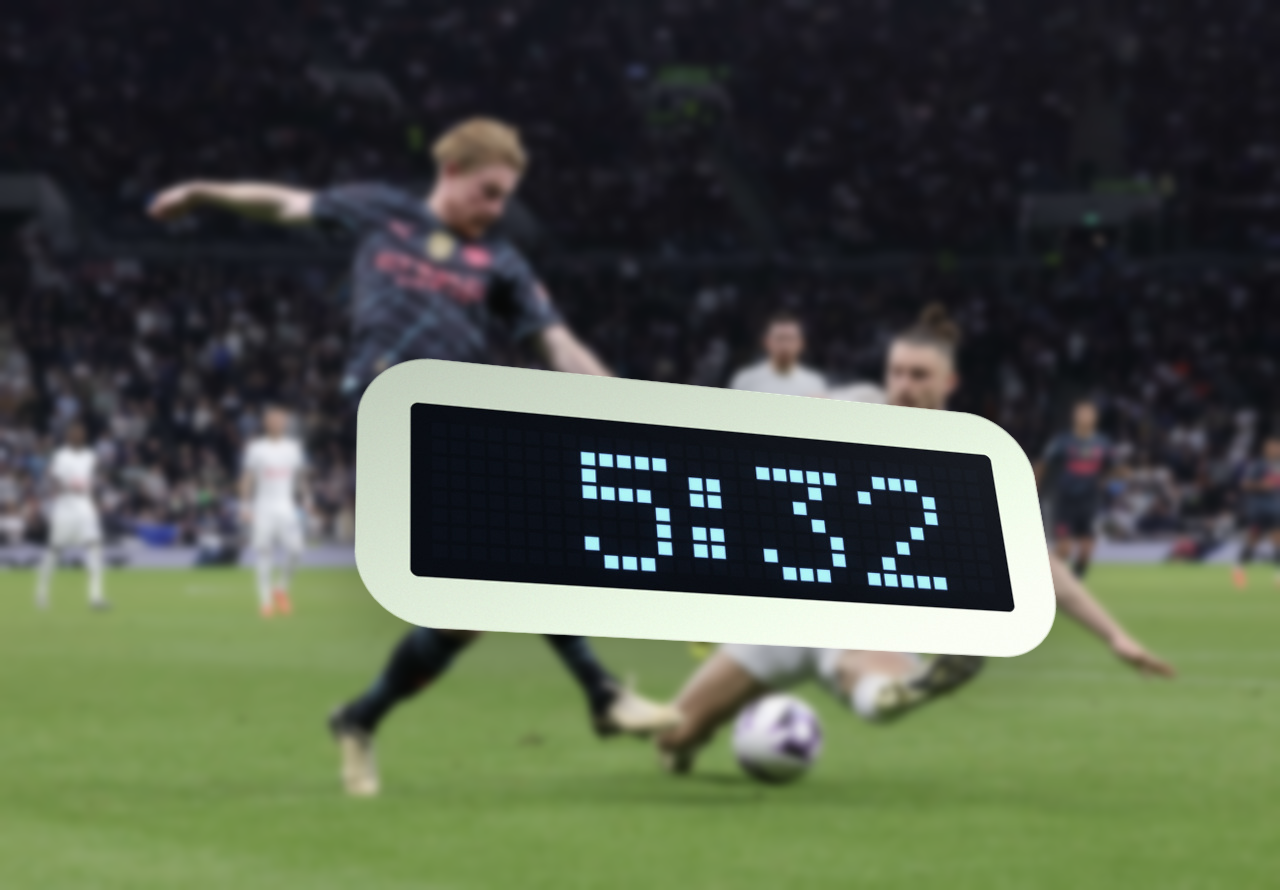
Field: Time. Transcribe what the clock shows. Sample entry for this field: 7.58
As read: 5.32
